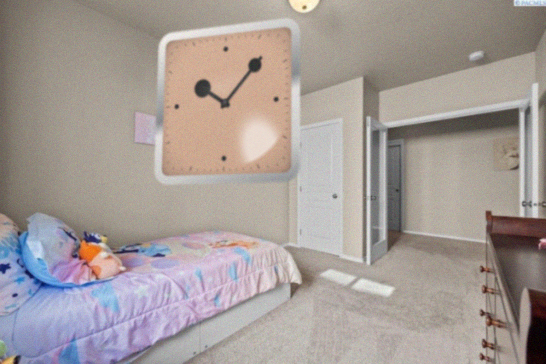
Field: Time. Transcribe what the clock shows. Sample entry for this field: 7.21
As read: 10.07
